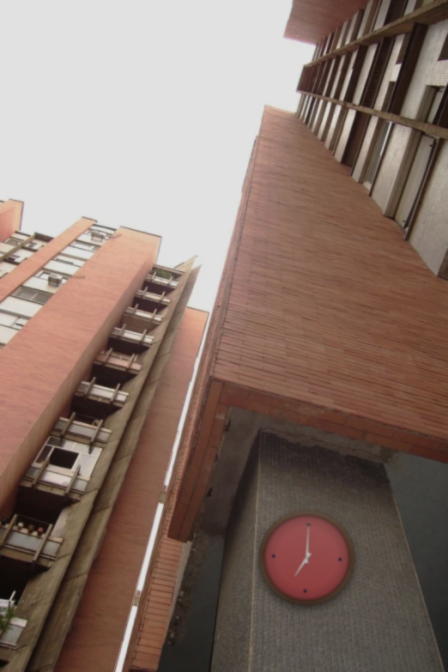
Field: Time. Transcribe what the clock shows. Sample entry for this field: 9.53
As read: 7.00
